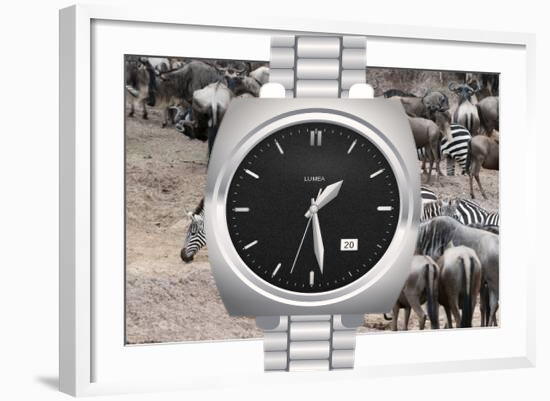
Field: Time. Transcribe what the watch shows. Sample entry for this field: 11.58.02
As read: 1.28.33
